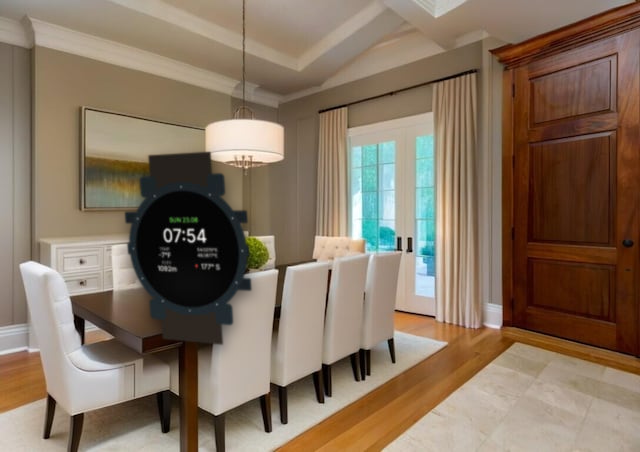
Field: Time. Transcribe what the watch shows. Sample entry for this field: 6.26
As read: 7.54
